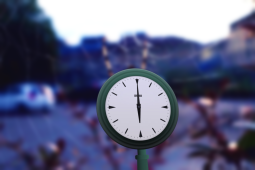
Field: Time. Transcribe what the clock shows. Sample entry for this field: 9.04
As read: 6.00
